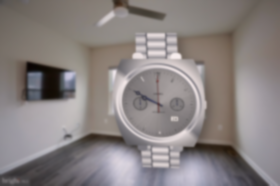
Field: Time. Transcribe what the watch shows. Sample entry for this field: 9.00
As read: 9.50
